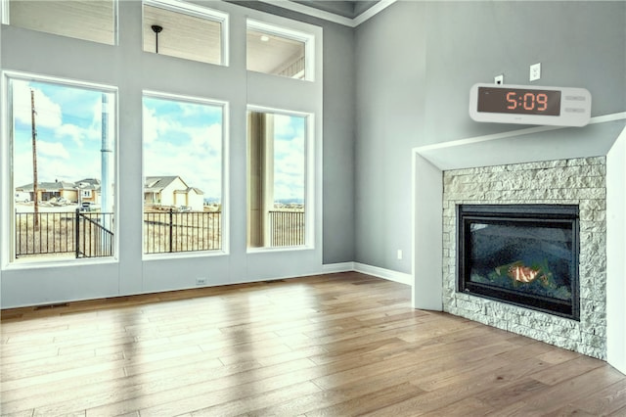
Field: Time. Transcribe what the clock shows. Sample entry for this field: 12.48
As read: 5.09
